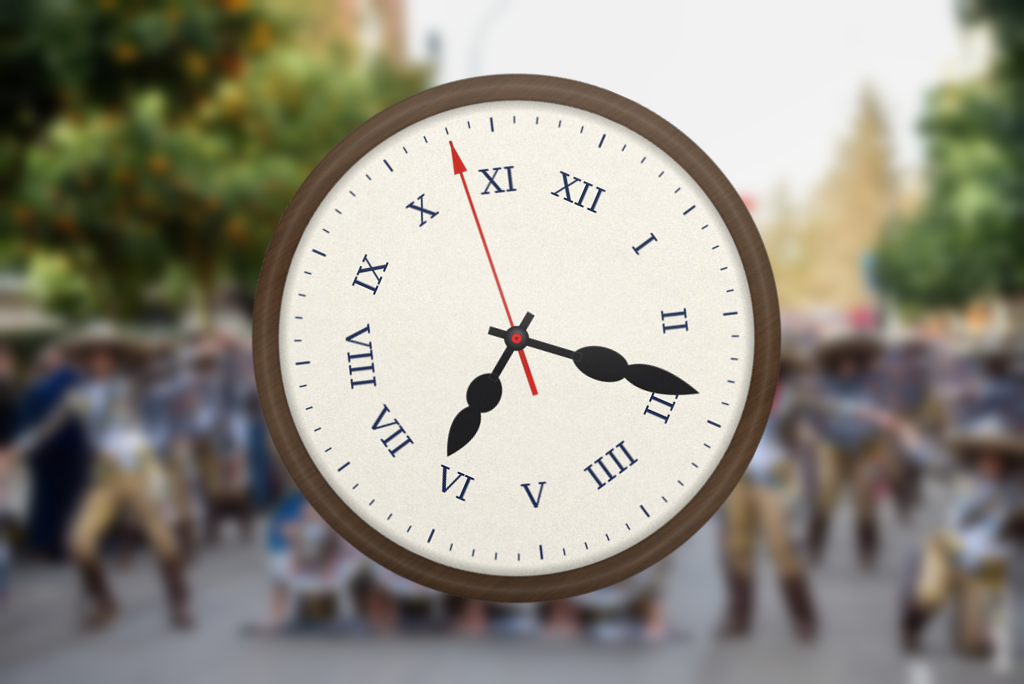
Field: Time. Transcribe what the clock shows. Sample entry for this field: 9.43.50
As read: 6.13.53
